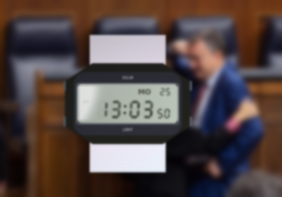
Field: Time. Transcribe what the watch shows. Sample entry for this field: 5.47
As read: 13.03
